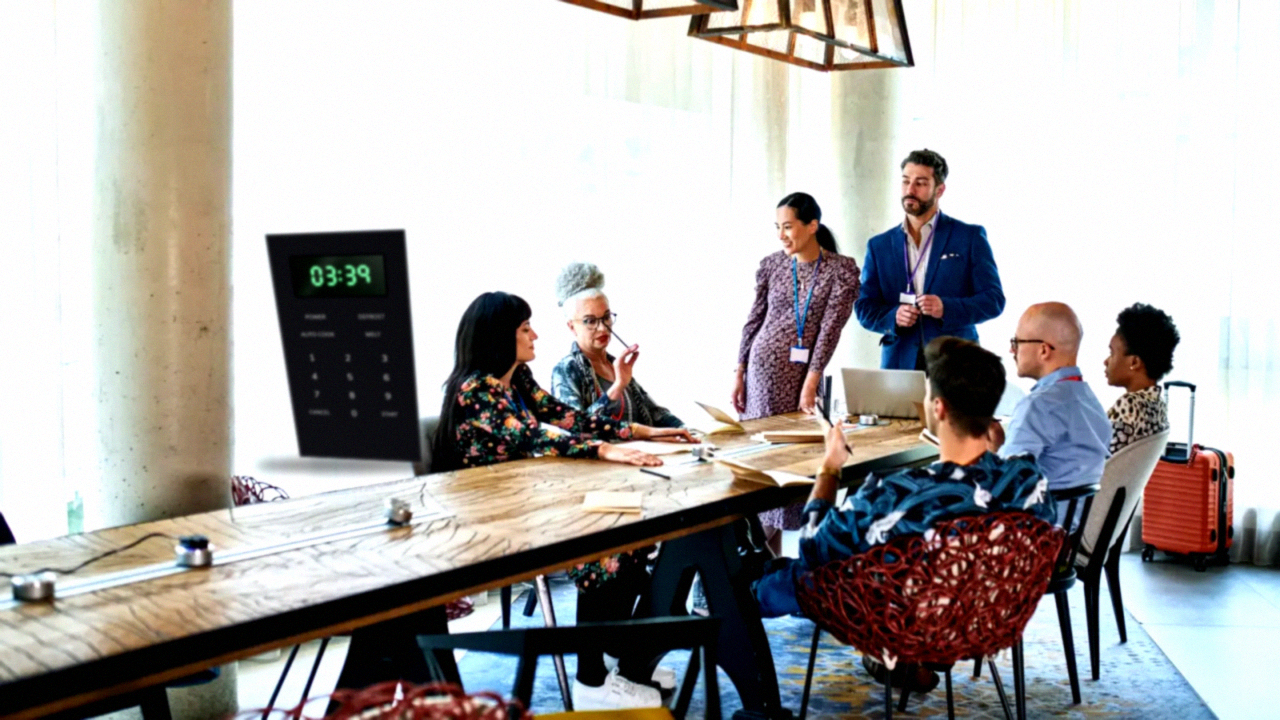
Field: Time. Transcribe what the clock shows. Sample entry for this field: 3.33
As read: 3.39
